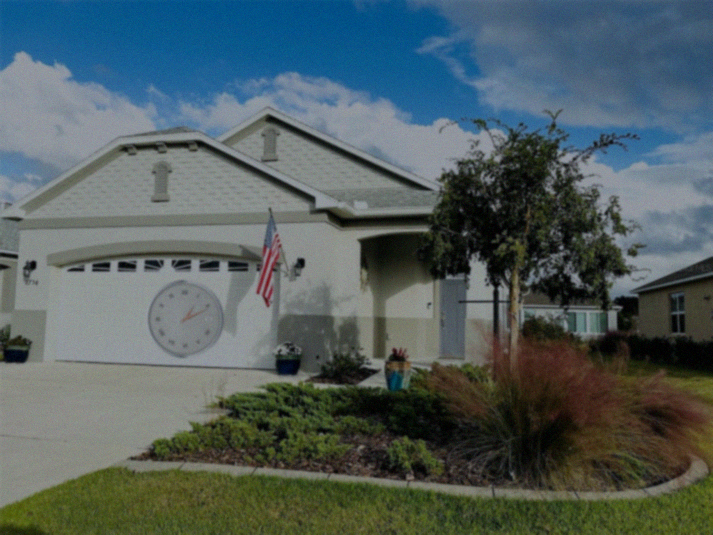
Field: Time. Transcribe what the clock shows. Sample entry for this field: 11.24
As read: 1.11
